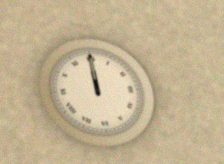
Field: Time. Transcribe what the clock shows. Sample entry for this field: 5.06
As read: 12.00
